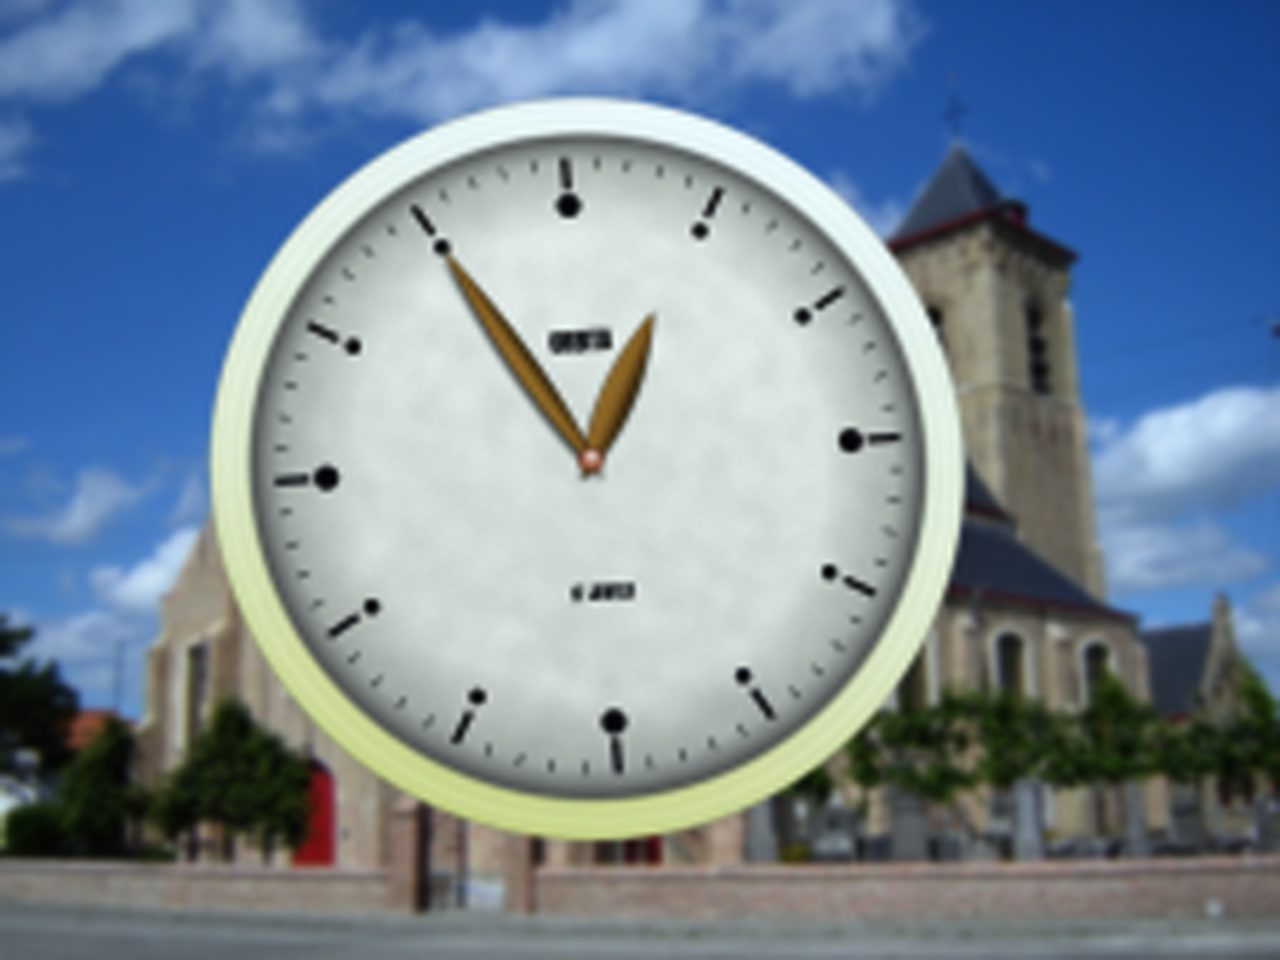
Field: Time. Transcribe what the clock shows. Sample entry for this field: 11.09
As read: 12.55
